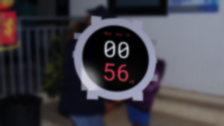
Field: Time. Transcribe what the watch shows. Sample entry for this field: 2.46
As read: 0.56
